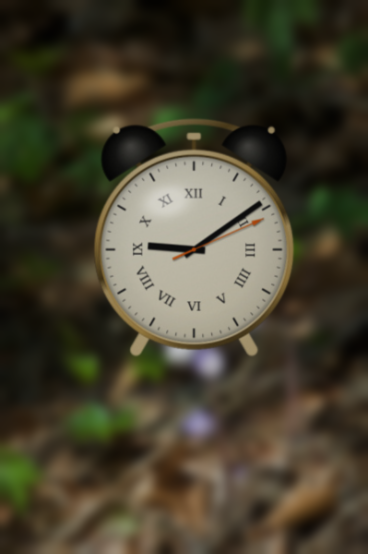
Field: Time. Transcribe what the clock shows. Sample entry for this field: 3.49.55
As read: 9.09.11
